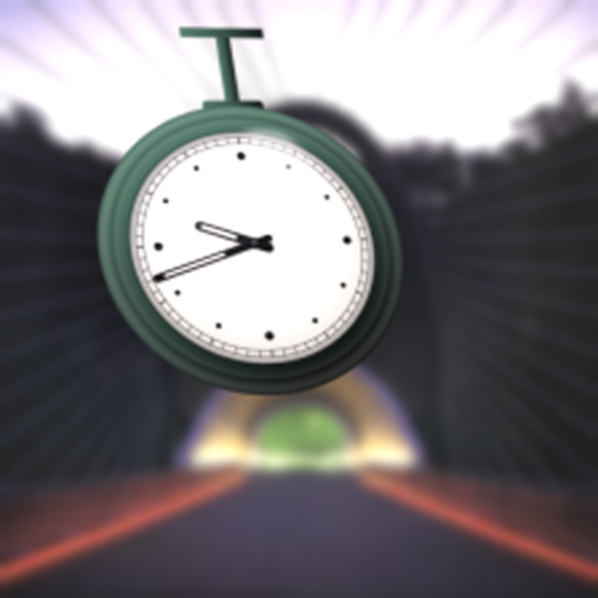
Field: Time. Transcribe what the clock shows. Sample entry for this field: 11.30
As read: 9.42
